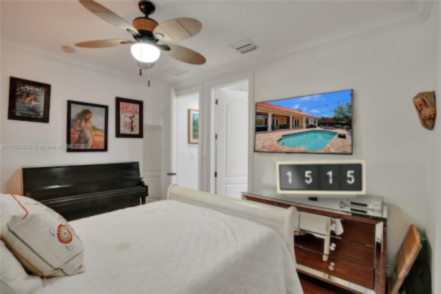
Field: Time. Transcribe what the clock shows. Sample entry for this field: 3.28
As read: 15.15
